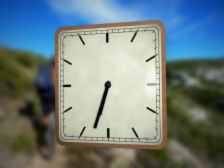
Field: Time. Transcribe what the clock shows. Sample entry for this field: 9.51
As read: 6.33
